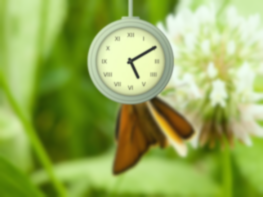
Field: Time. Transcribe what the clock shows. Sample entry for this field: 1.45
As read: 5.10
